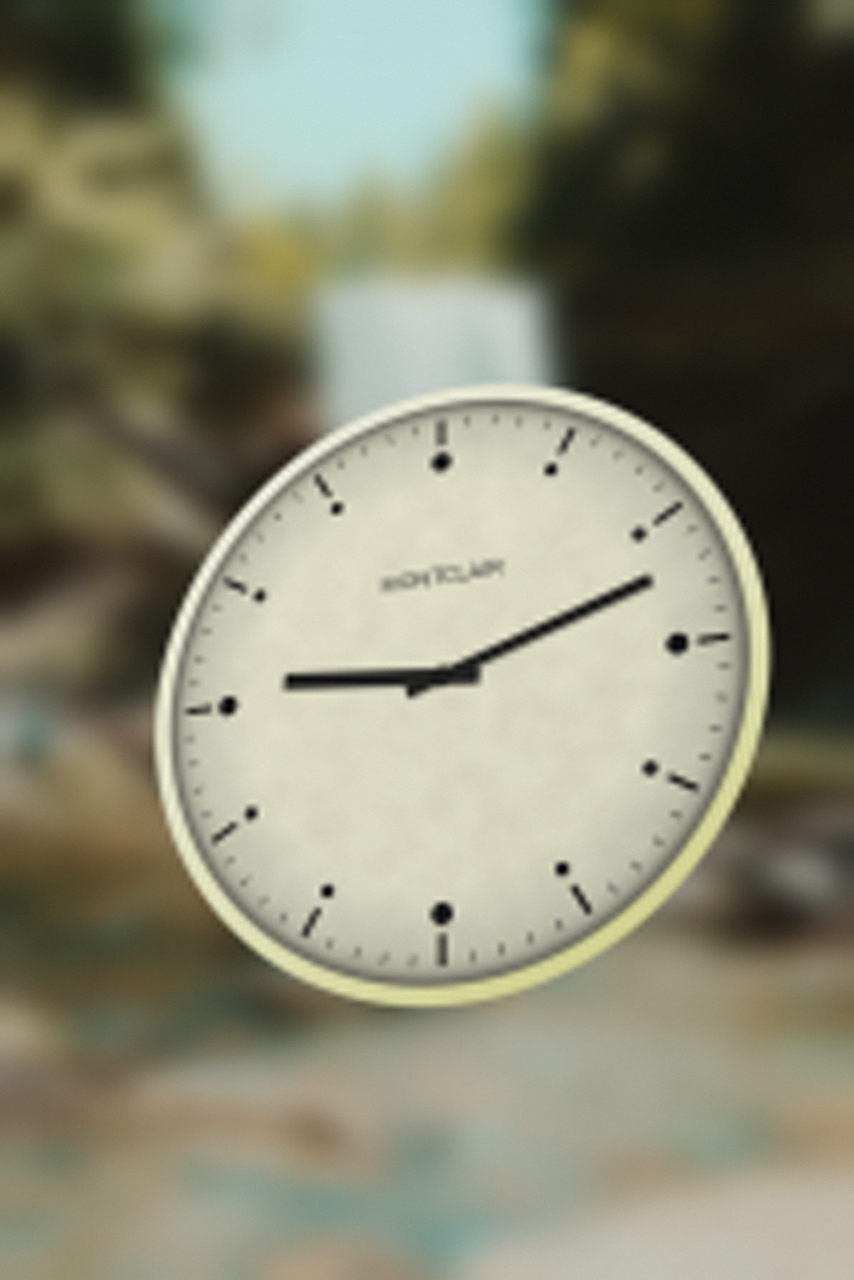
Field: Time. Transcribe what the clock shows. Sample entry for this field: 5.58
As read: 9.12
